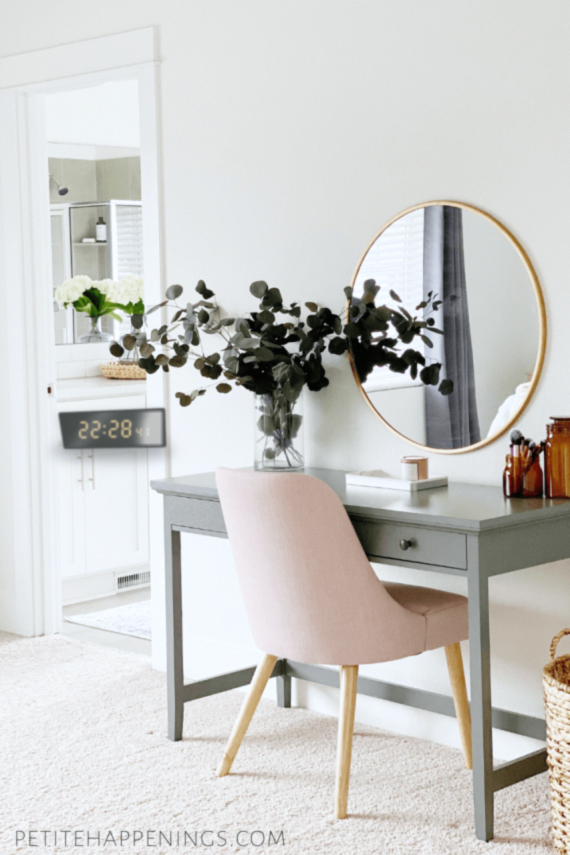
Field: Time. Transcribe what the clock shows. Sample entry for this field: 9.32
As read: 22.28
